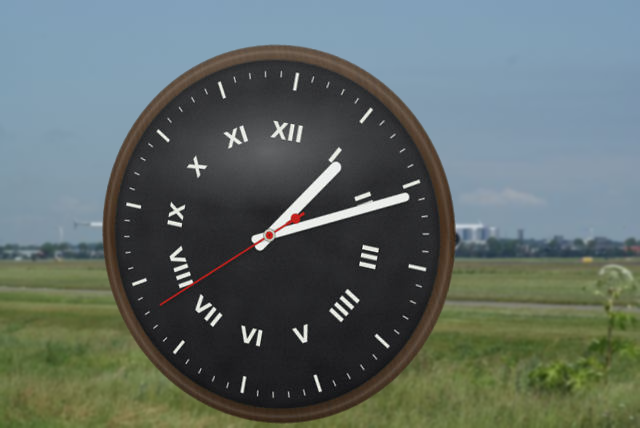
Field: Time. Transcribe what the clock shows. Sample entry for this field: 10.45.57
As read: 1.10.38
